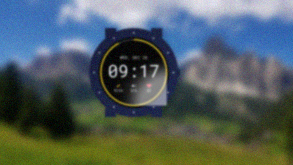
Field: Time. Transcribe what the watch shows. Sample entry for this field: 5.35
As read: 9.17
